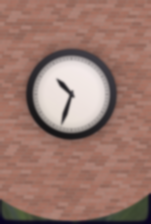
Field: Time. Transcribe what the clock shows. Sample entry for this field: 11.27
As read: 10.33
